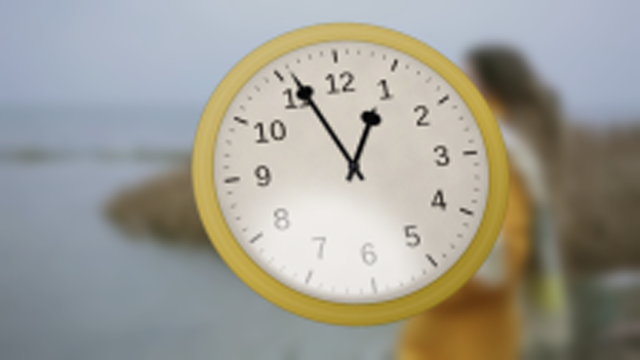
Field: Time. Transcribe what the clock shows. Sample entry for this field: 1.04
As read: 12.56
